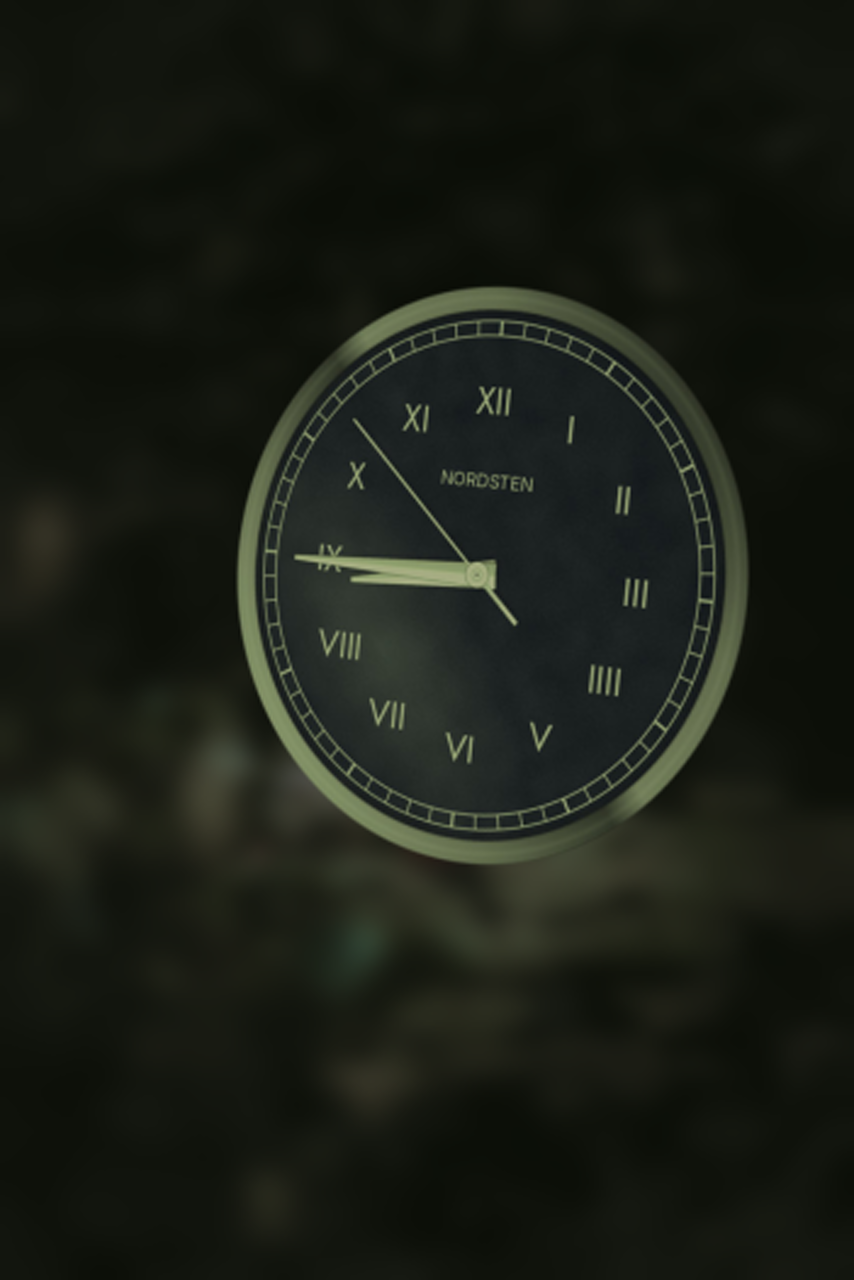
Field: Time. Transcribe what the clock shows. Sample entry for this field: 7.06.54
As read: 8.44.52
